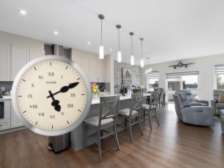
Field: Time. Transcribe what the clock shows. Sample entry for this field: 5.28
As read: 5.11
